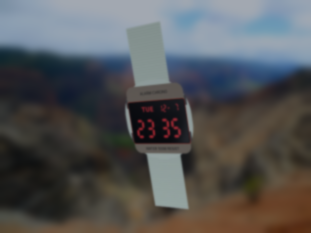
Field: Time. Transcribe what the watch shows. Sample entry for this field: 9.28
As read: 23.35
